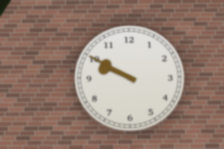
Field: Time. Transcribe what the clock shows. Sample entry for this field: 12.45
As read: 9.50
